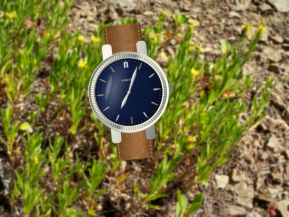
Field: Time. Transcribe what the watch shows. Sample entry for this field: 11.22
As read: 7.04
